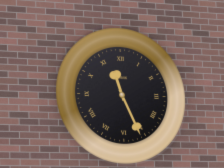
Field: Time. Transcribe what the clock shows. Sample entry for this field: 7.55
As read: 11.26
